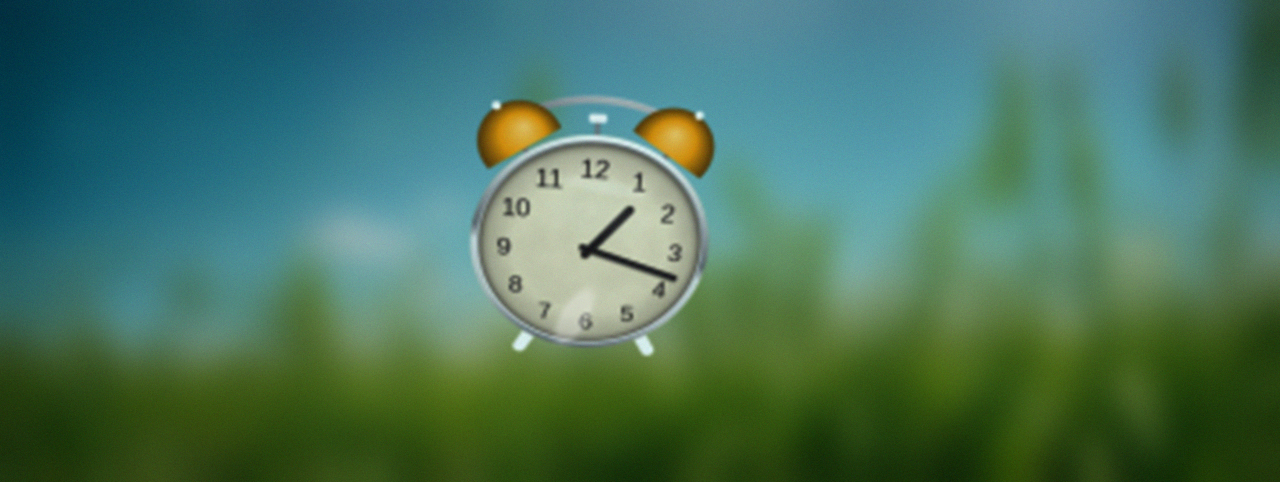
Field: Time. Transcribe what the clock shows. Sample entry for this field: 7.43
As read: 1.18
